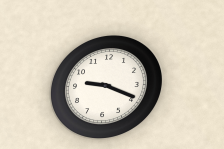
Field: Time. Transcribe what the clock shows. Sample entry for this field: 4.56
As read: 9.19
